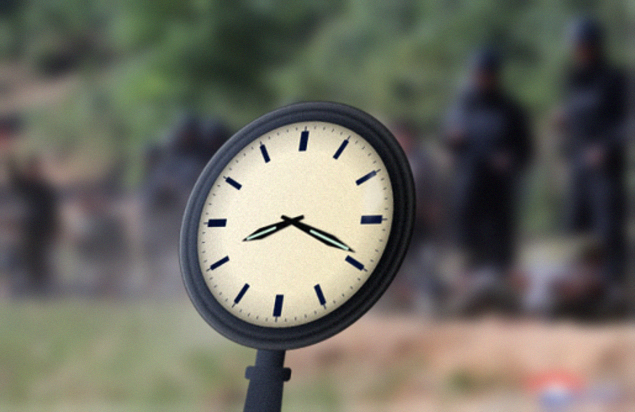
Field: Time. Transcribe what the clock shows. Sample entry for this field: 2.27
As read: 8.19
